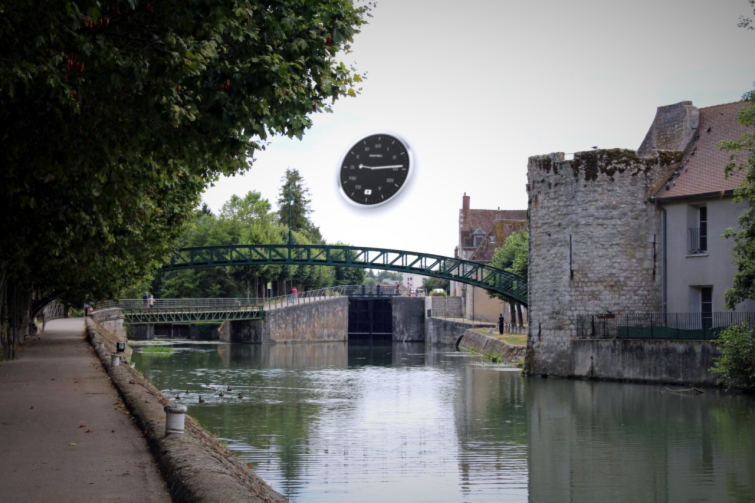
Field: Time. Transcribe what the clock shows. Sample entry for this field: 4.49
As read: 9.14
